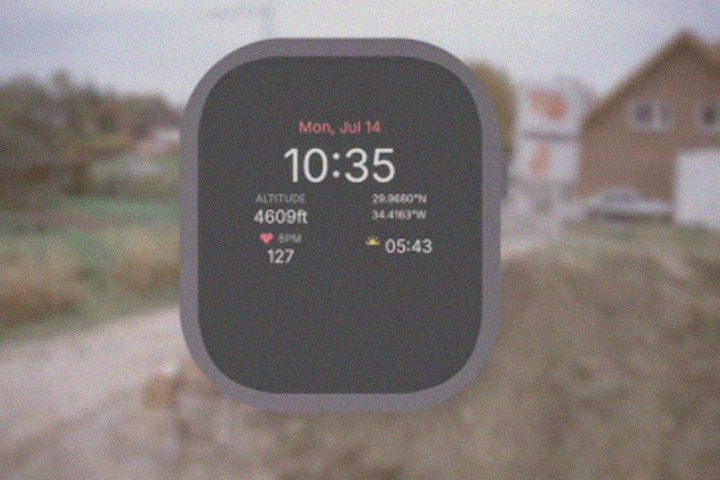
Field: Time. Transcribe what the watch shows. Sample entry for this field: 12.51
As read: 10.35
